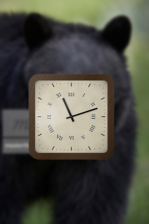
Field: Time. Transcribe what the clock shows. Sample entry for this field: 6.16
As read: 11.12
